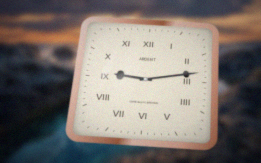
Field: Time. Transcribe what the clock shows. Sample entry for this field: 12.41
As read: 9.13
